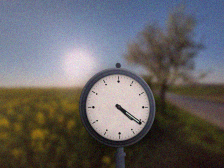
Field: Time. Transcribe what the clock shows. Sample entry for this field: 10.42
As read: 4.21
